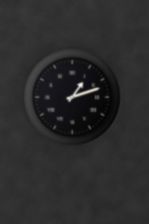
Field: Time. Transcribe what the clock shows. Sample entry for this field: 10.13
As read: 1.12
